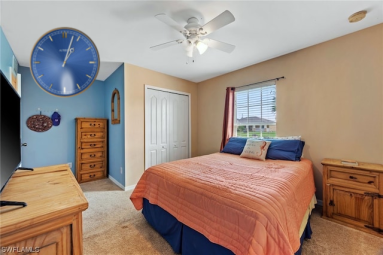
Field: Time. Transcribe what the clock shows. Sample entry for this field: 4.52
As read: 1.03
